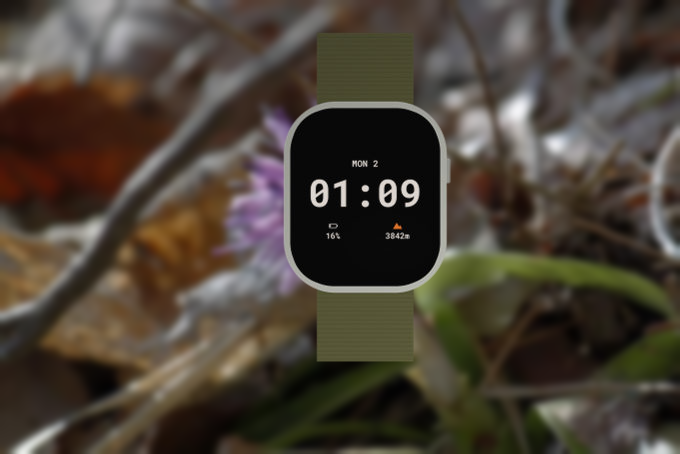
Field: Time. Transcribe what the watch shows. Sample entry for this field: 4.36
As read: 1.09
